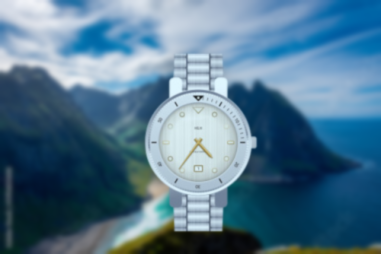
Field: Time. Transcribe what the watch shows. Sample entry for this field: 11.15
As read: 4.36
